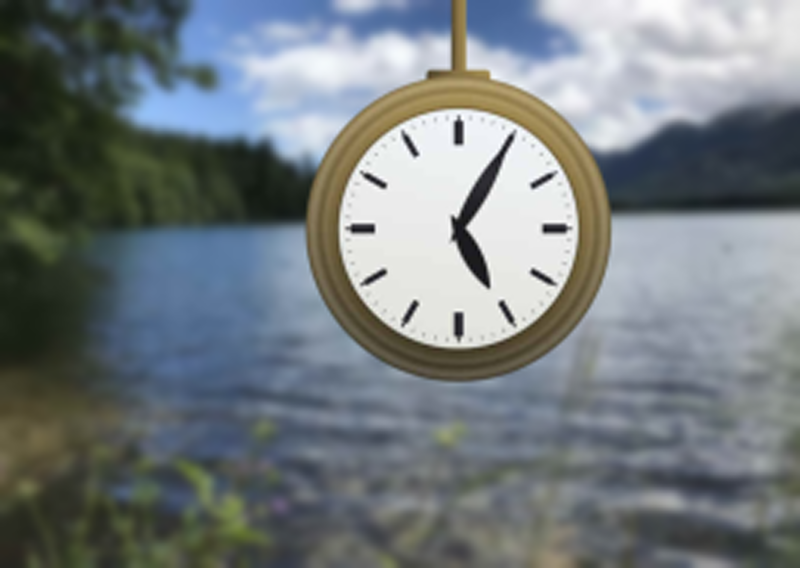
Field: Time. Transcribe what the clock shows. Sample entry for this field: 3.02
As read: 5.05
